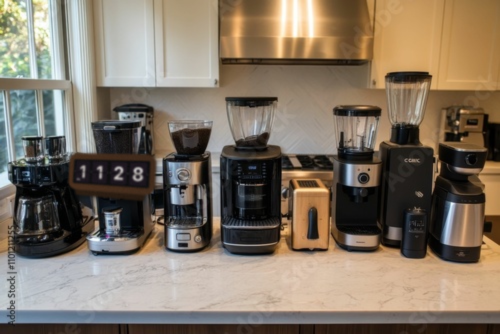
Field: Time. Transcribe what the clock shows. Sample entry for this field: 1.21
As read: 11.28
